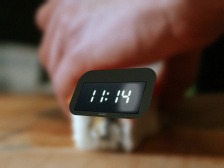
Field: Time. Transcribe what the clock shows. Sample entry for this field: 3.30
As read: 11.14
